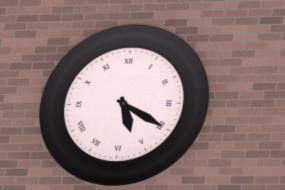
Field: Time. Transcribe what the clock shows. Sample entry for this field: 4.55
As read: 5.20
